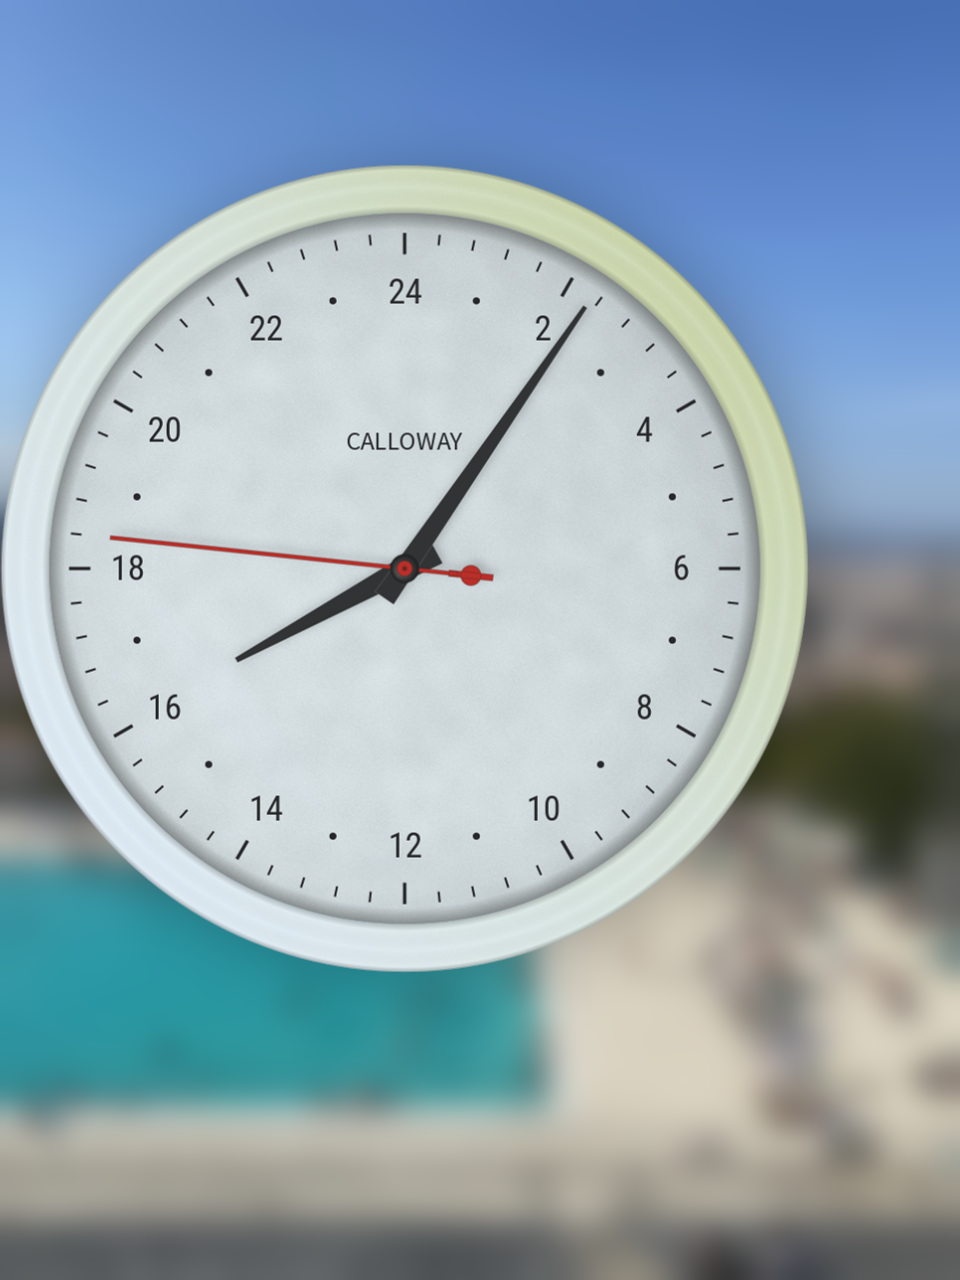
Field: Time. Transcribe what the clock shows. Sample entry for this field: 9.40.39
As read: 16.05.46
